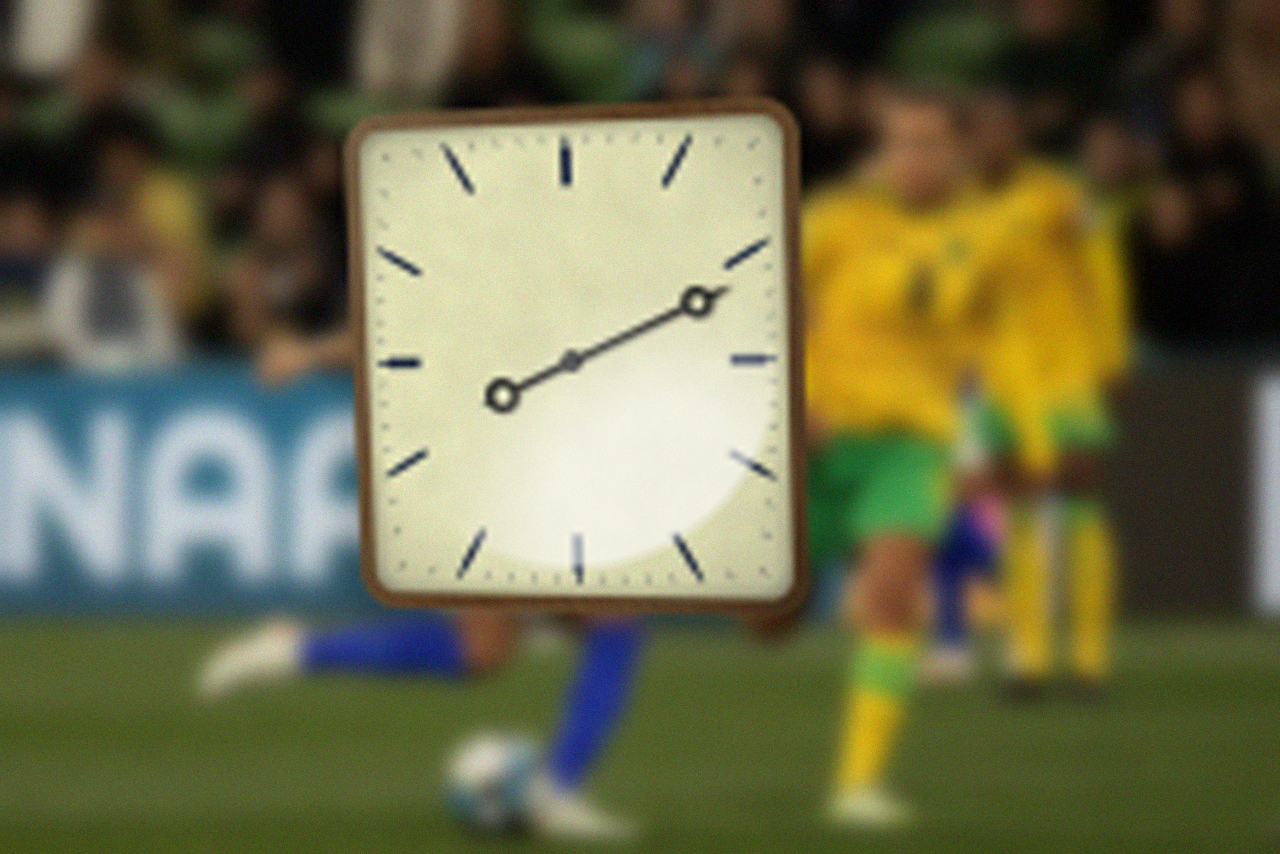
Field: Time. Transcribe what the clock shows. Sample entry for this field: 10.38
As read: 8.11
